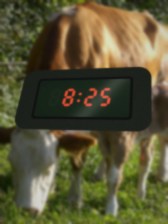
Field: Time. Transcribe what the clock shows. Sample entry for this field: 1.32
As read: 8.25
